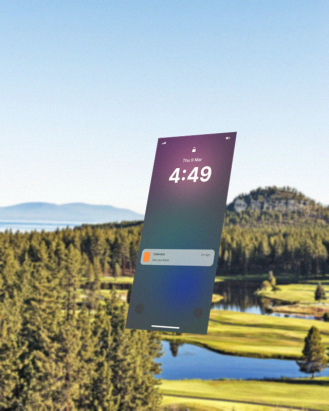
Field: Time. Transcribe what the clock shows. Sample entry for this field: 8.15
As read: 4.49
